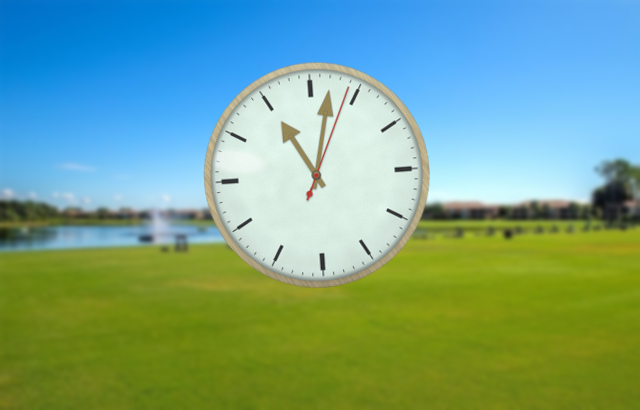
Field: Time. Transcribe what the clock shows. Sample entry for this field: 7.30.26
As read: 11.02.04
